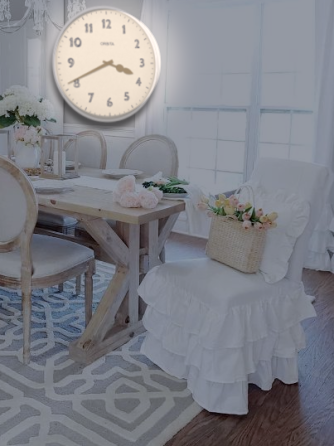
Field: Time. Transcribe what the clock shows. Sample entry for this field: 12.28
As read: 3.41
